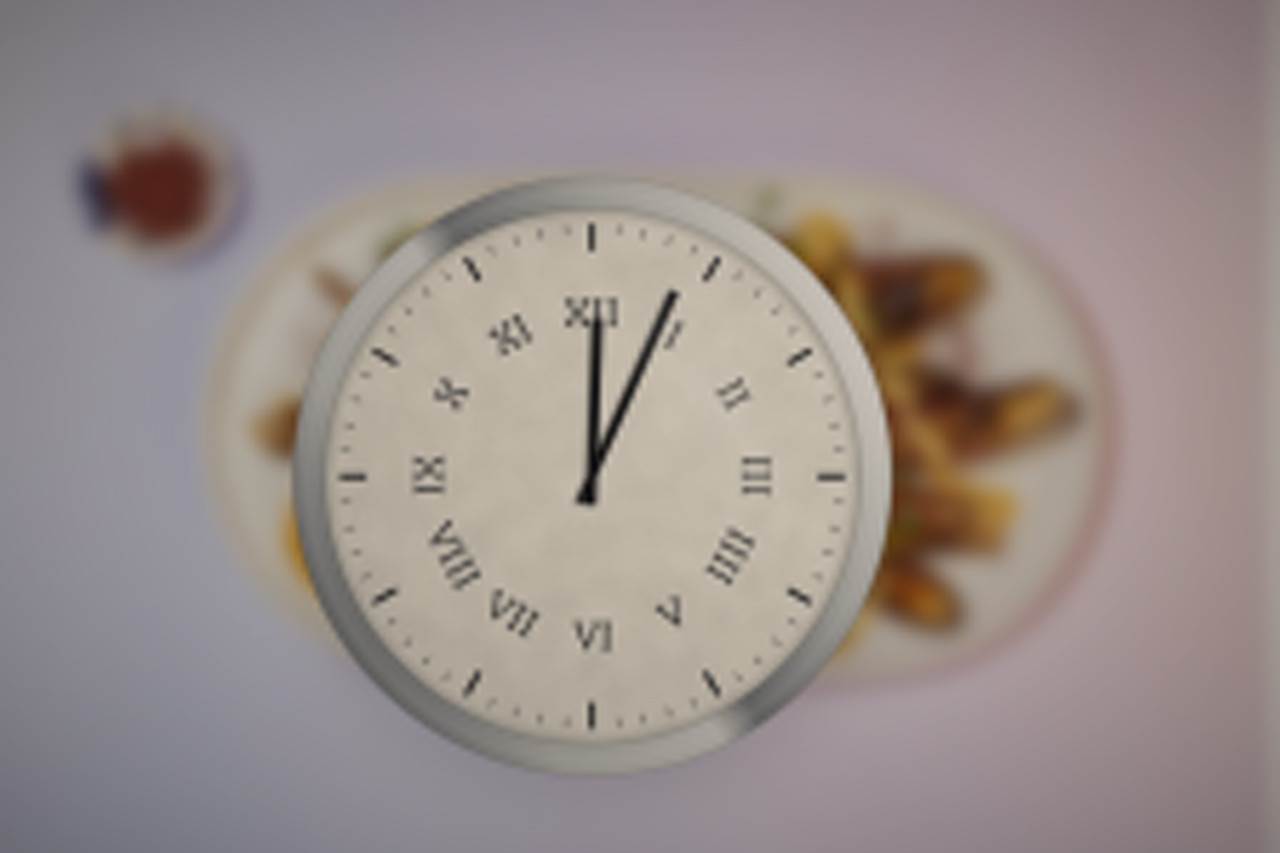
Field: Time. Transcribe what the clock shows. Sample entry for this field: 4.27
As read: 12.04
